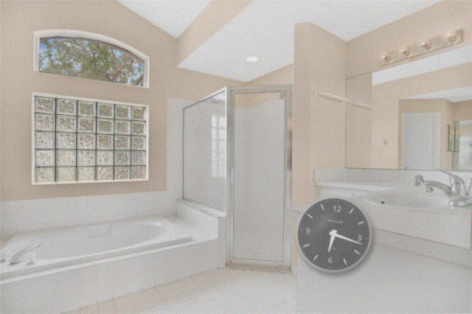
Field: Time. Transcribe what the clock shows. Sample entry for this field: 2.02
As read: 6.17
